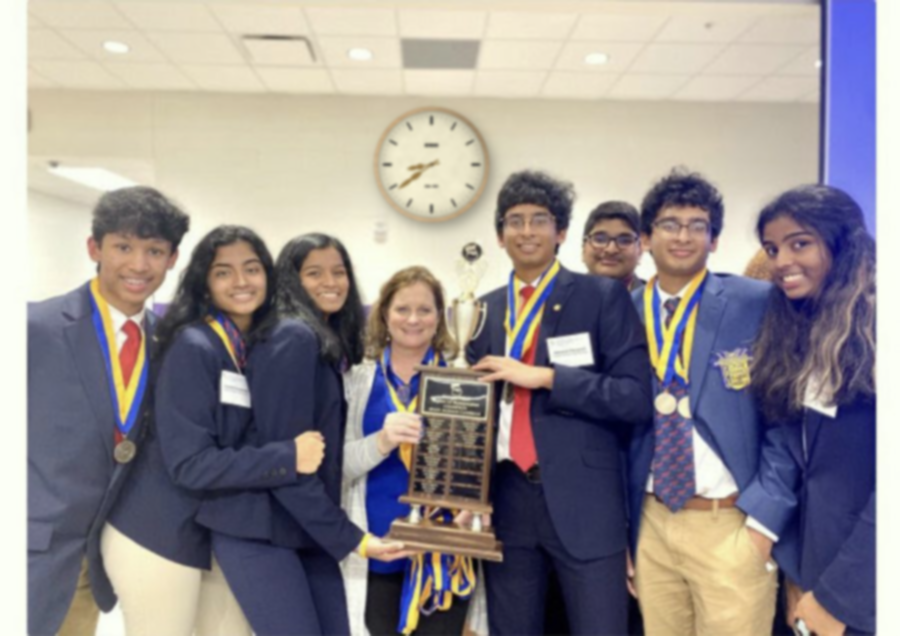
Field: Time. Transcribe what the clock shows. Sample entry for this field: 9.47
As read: 8.39
